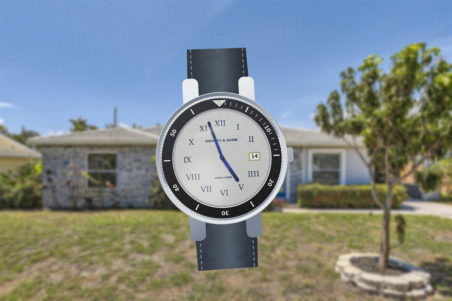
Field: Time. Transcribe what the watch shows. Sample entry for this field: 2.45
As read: 4.57
